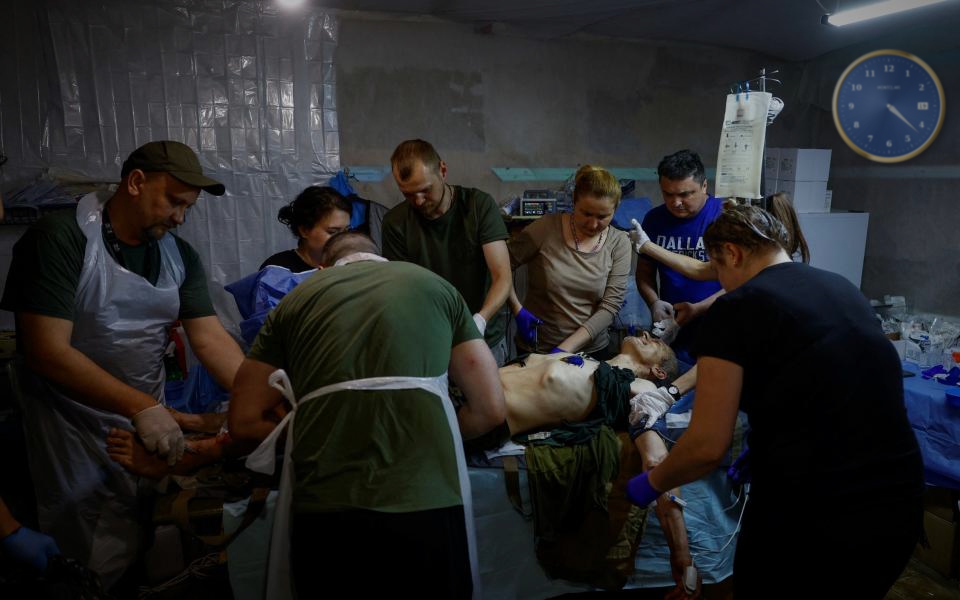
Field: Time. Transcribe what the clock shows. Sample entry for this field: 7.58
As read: 4.22
